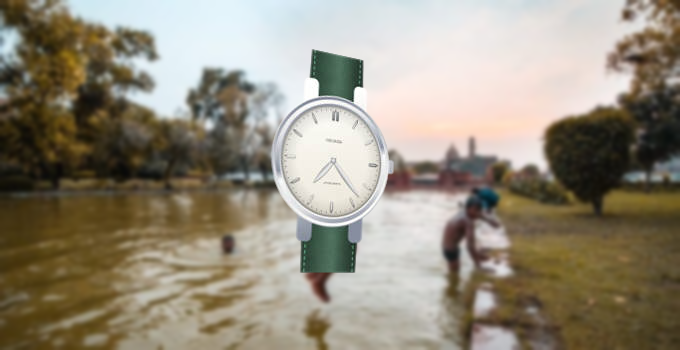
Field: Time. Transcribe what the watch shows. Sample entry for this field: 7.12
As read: 7.23
